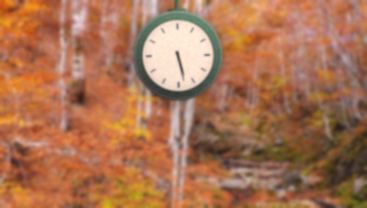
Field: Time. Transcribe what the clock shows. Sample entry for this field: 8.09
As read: 5.28
